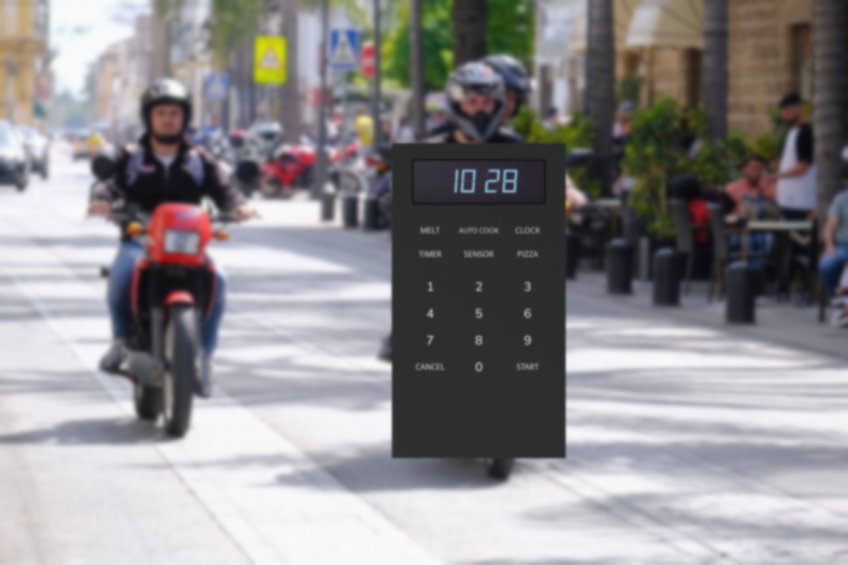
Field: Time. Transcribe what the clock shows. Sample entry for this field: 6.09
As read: 10.28
